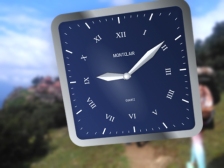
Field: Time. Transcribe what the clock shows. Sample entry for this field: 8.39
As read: 9.09
